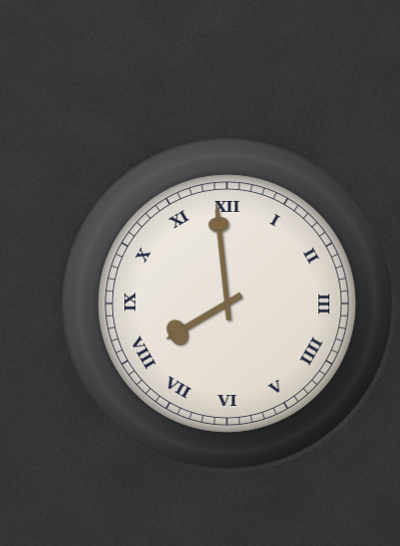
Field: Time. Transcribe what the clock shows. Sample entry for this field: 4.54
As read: 7.59
